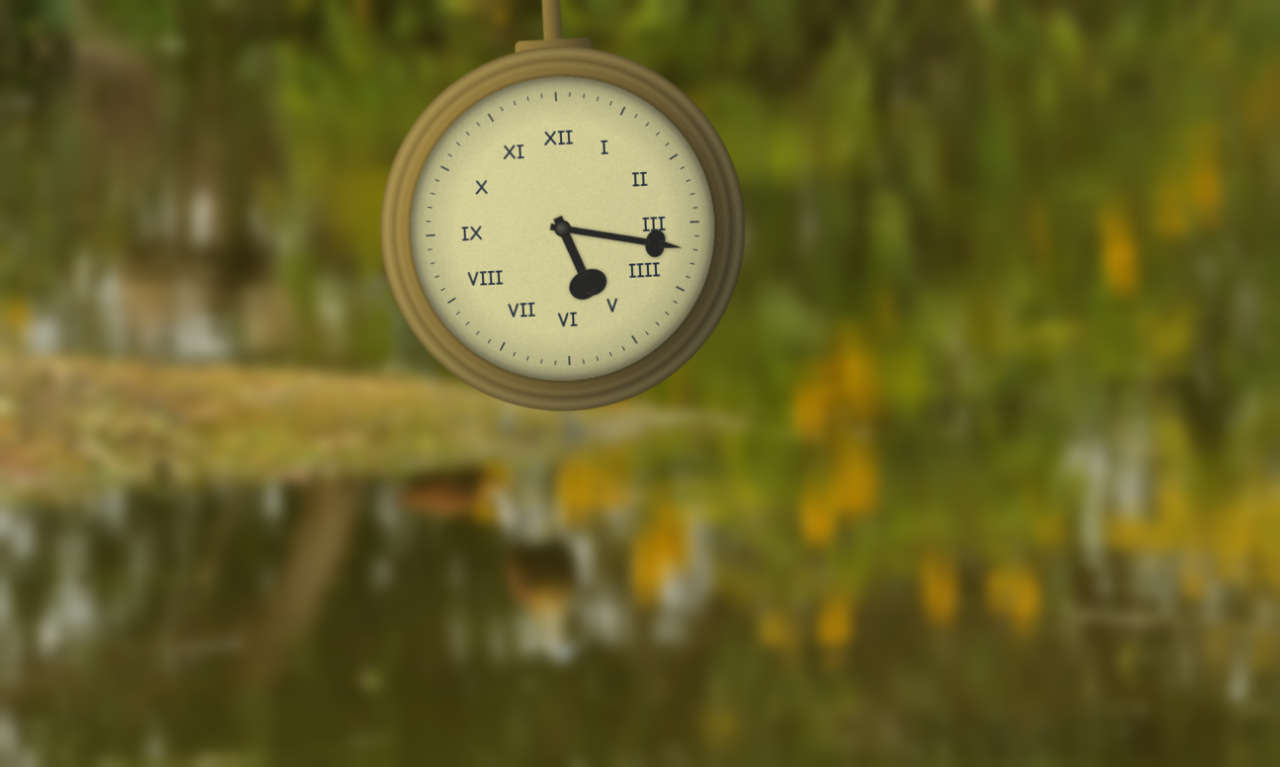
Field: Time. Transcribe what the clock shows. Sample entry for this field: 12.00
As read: 5.17
